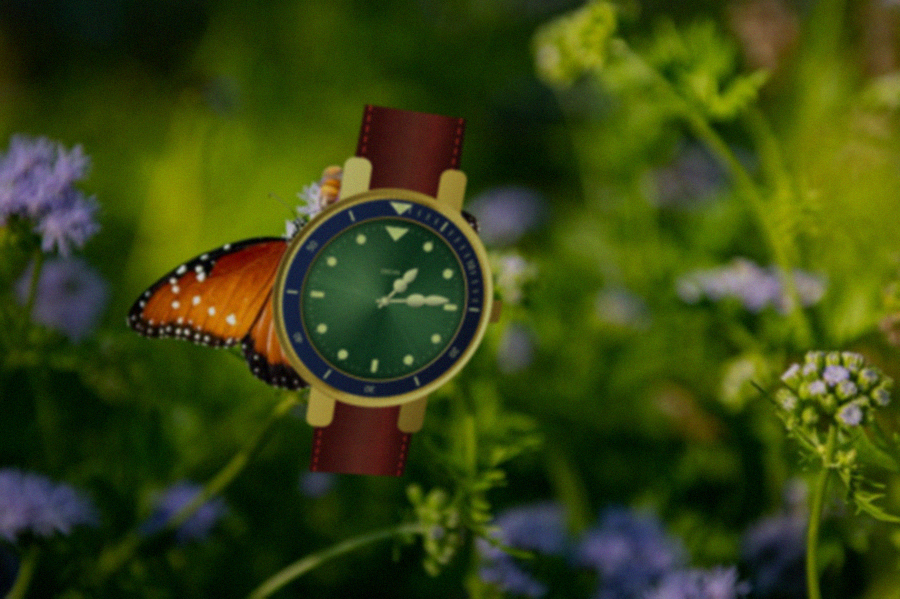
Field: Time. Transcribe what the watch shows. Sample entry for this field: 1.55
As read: 1.14
